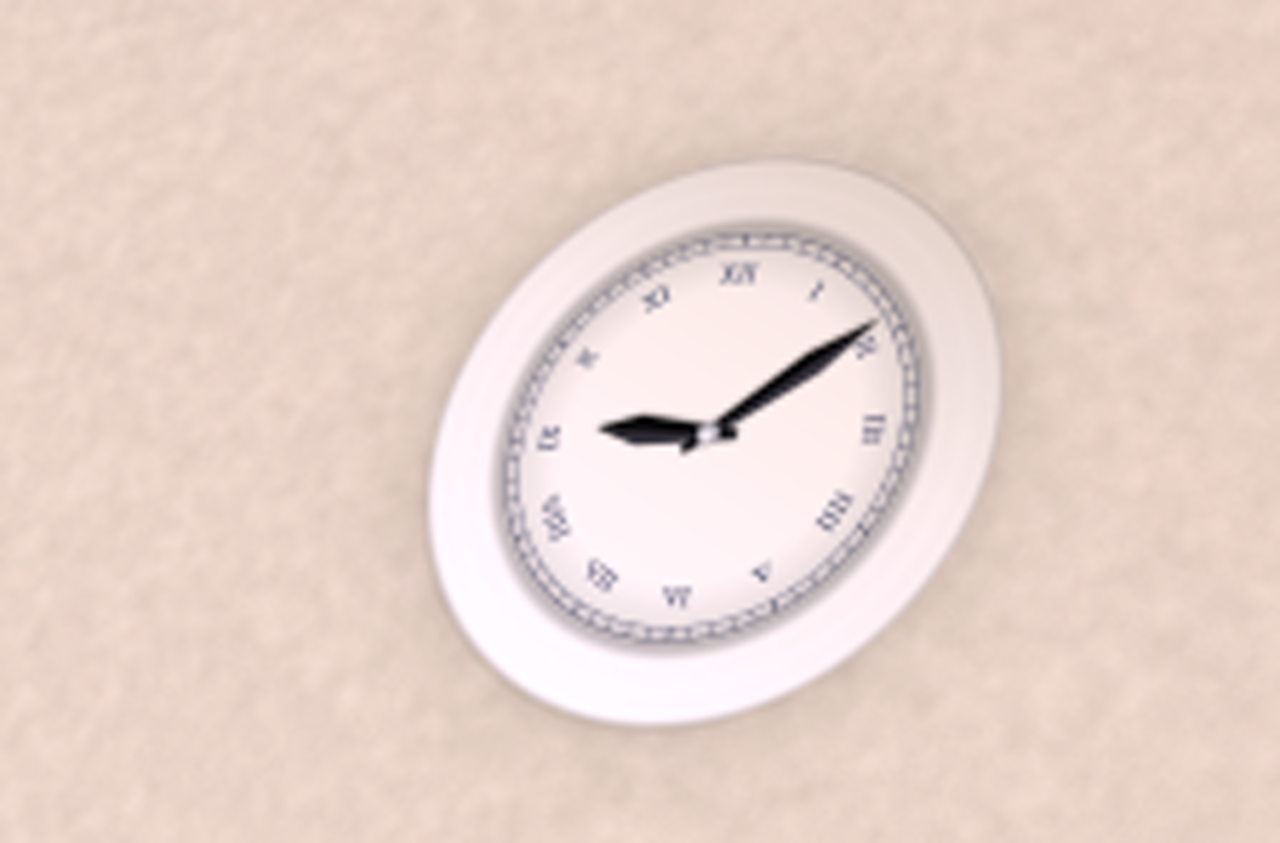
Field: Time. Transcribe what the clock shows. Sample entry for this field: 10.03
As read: 9.09
